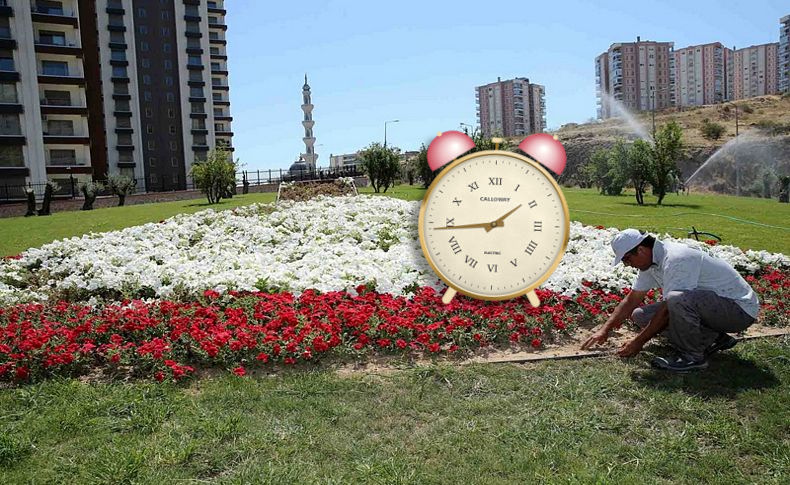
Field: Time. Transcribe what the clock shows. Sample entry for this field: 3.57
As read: 1.44
